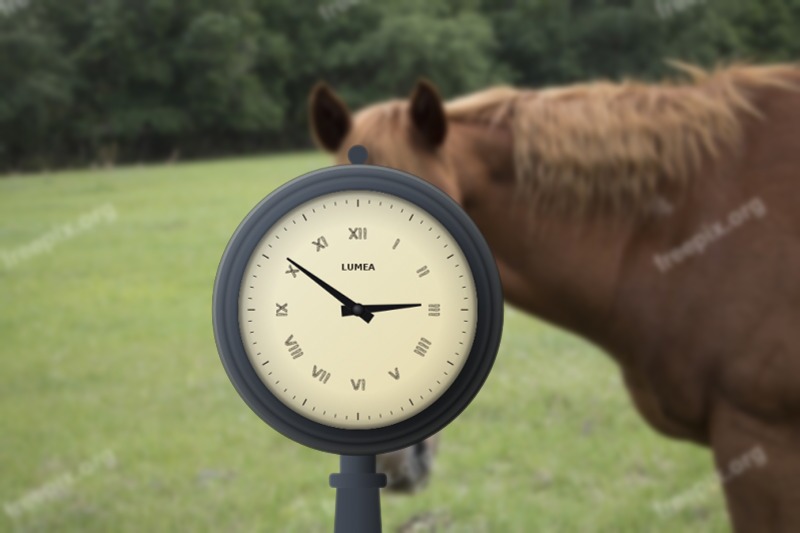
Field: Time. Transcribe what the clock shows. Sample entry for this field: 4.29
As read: 2.51
